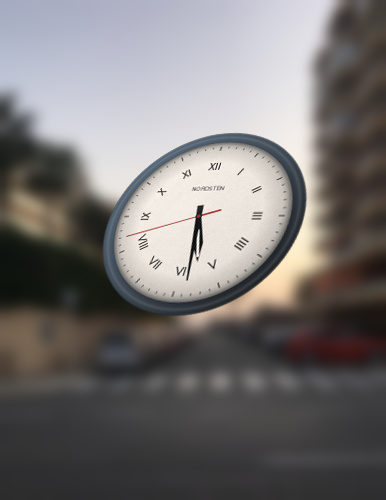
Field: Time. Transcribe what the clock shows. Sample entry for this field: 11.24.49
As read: 5.28.42
